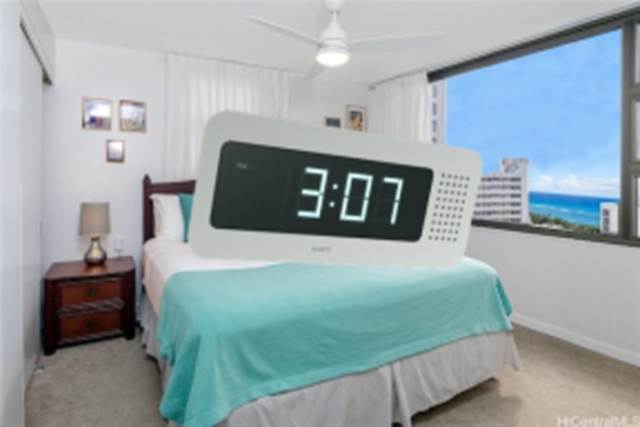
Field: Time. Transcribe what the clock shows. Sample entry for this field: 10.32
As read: 3.07
